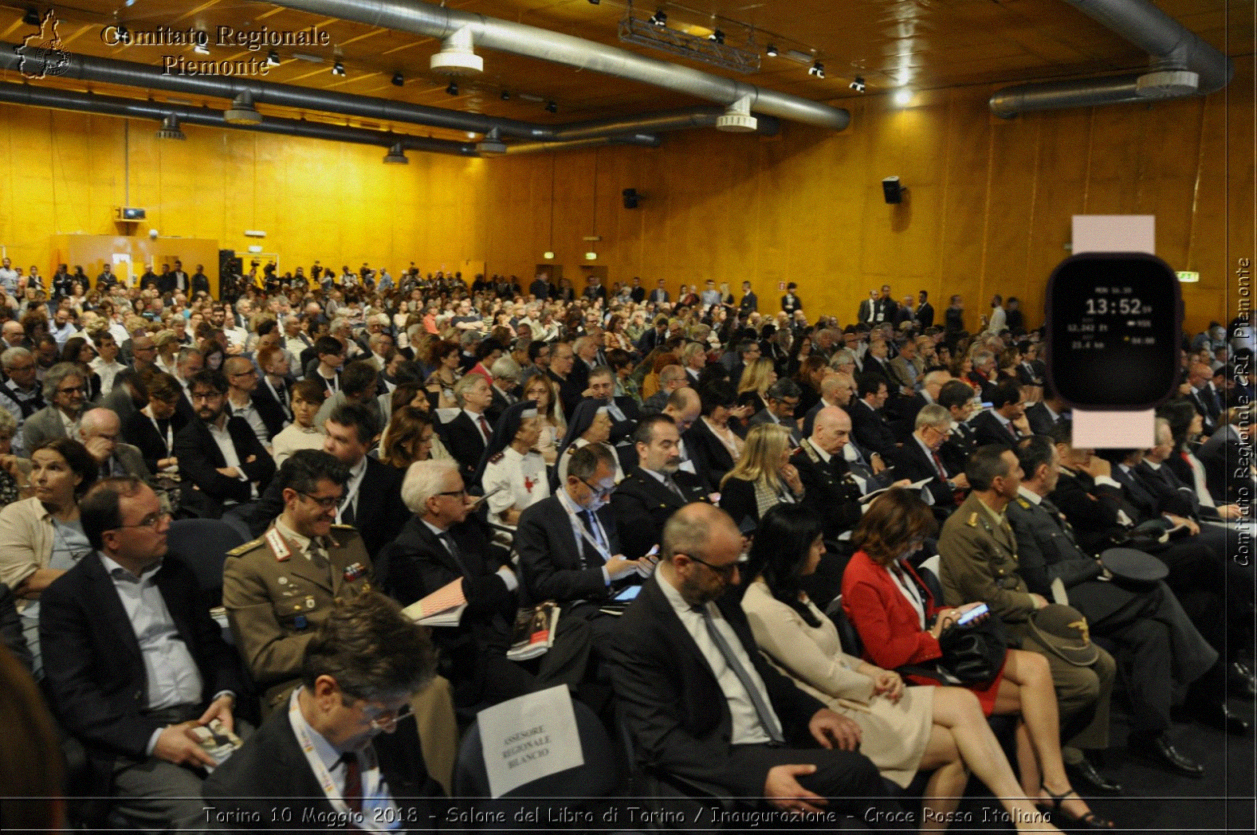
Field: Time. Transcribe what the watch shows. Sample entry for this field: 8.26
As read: 13.52
